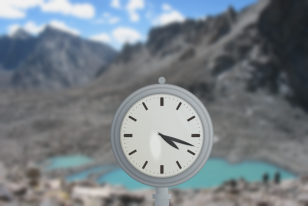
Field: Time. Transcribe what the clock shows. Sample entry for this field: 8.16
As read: 4.18
